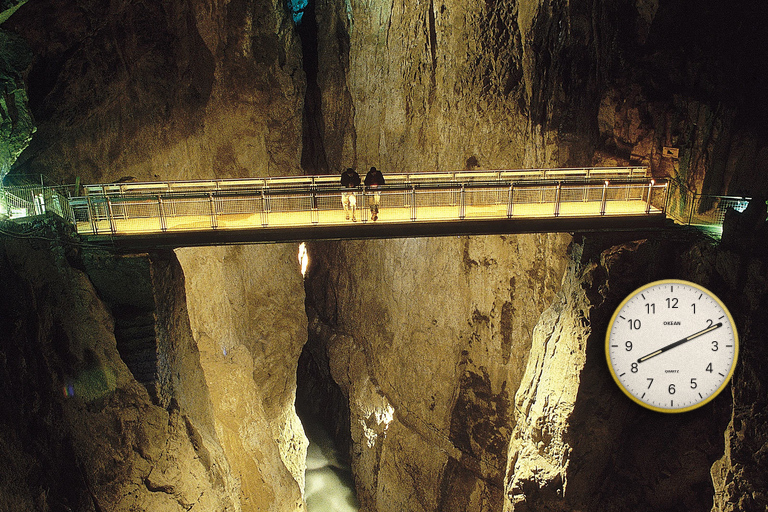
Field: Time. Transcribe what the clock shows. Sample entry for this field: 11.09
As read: 8.11
